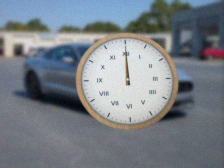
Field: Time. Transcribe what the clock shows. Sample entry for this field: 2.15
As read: 12.00
